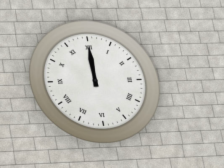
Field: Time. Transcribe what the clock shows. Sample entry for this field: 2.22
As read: 12.00
